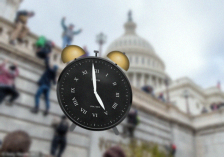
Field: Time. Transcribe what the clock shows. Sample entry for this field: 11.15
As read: 4.59
